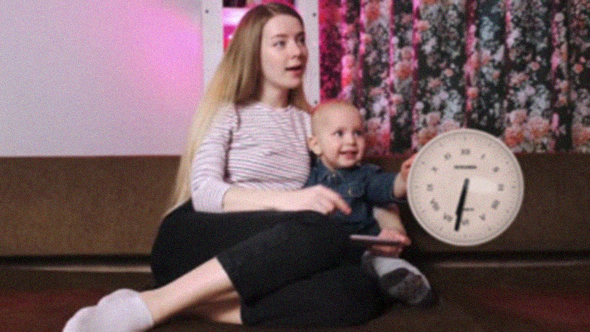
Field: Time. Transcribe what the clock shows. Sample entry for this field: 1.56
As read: 6.32
